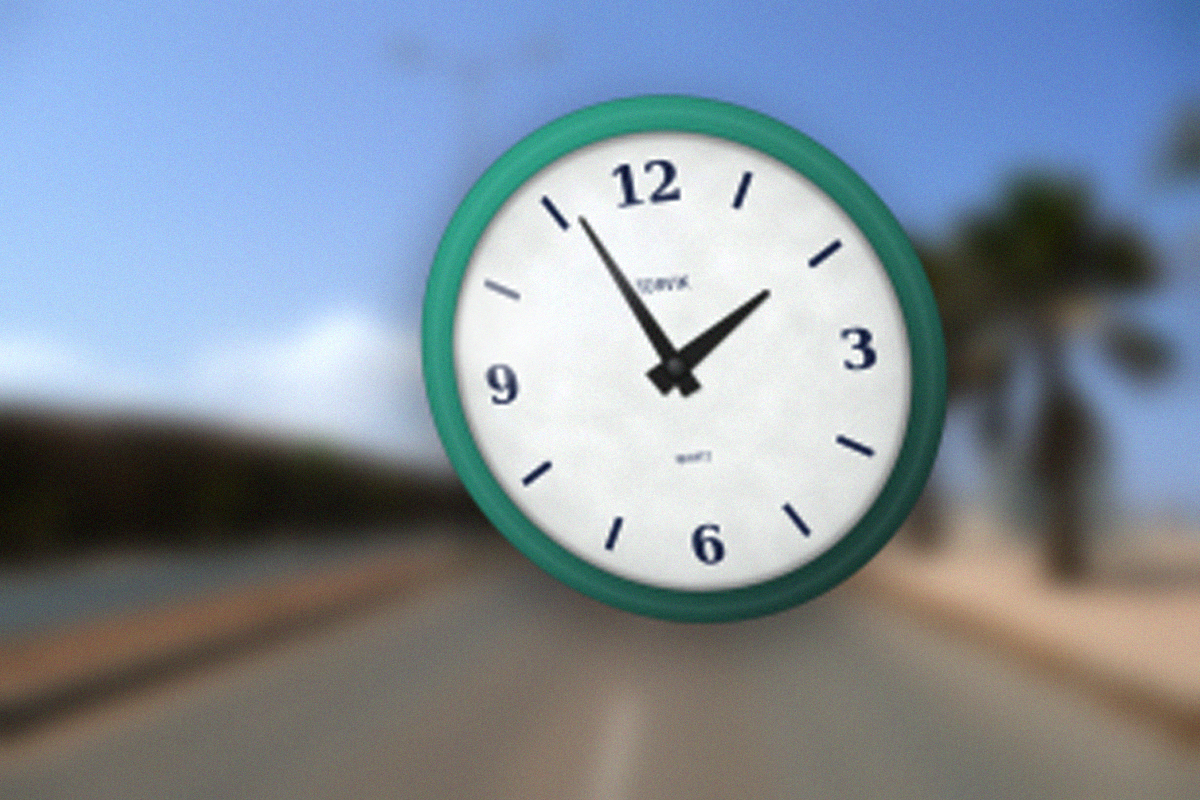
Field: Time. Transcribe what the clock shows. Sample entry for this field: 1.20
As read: 1.56
